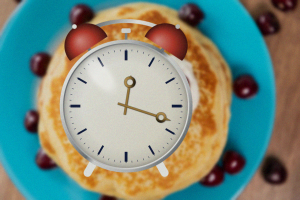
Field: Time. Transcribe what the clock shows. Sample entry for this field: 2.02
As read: 12.18
